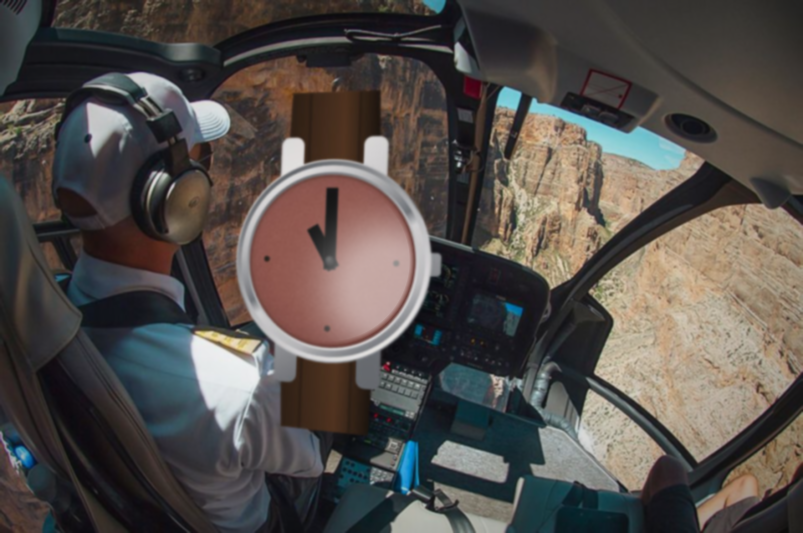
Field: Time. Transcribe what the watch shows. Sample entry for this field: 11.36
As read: 11.00
